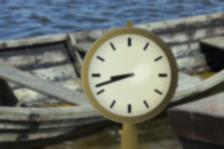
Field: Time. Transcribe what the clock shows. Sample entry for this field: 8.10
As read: 8.42
